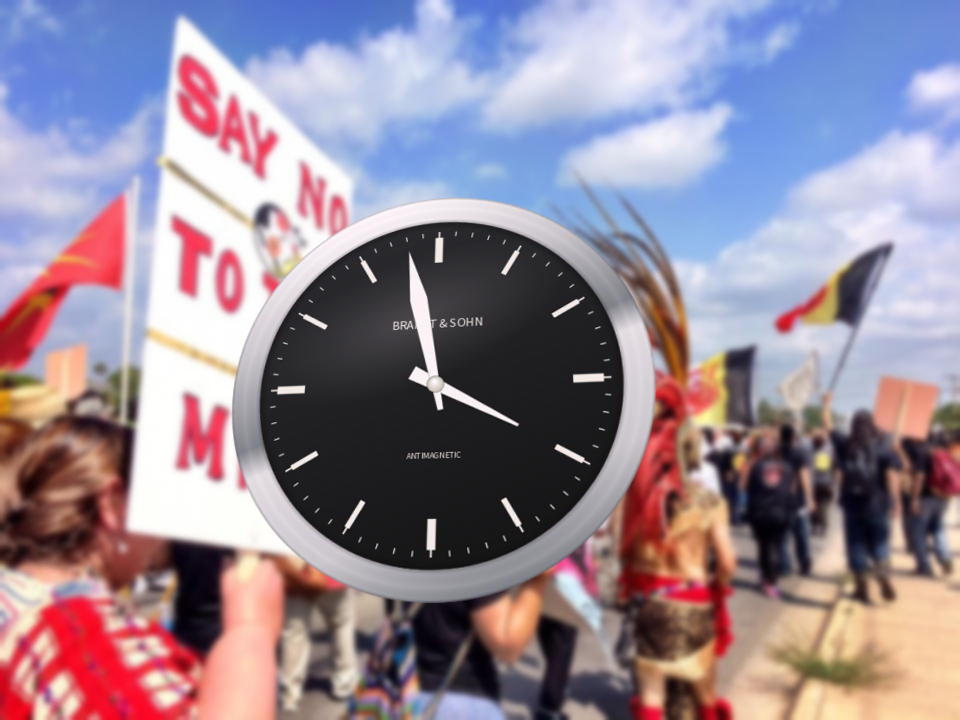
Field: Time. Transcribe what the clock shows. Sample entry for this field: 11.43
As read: 3.58
